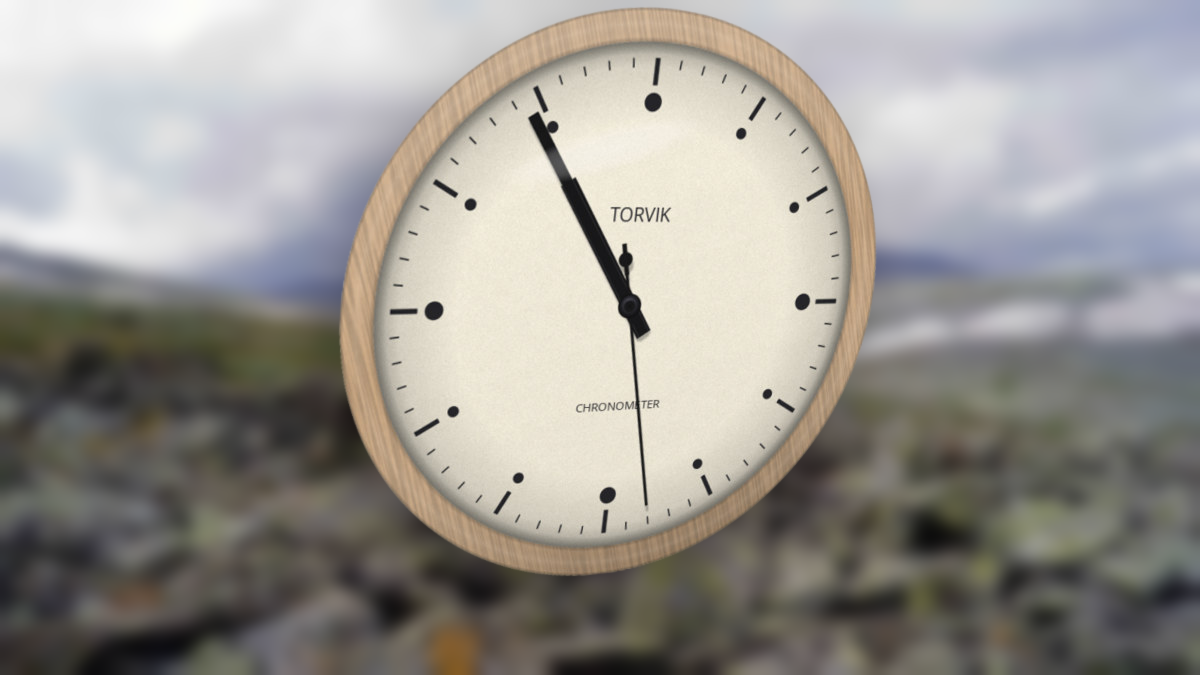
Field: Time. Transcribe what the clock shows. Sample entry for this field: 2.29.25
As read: 10.54.28
